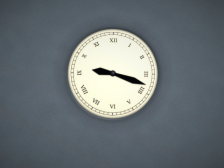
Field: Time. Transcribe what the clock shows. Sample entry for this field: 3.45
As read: 9.18
